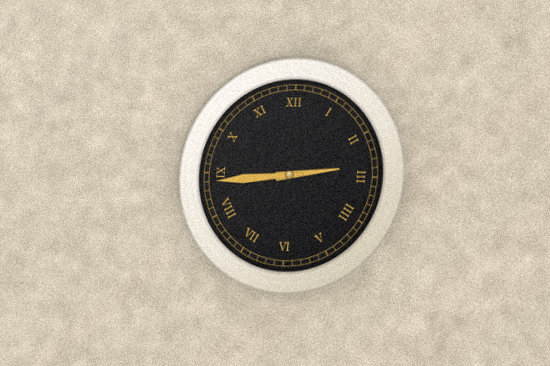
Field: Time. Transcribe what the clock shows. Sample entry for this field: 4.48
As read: 2.44
